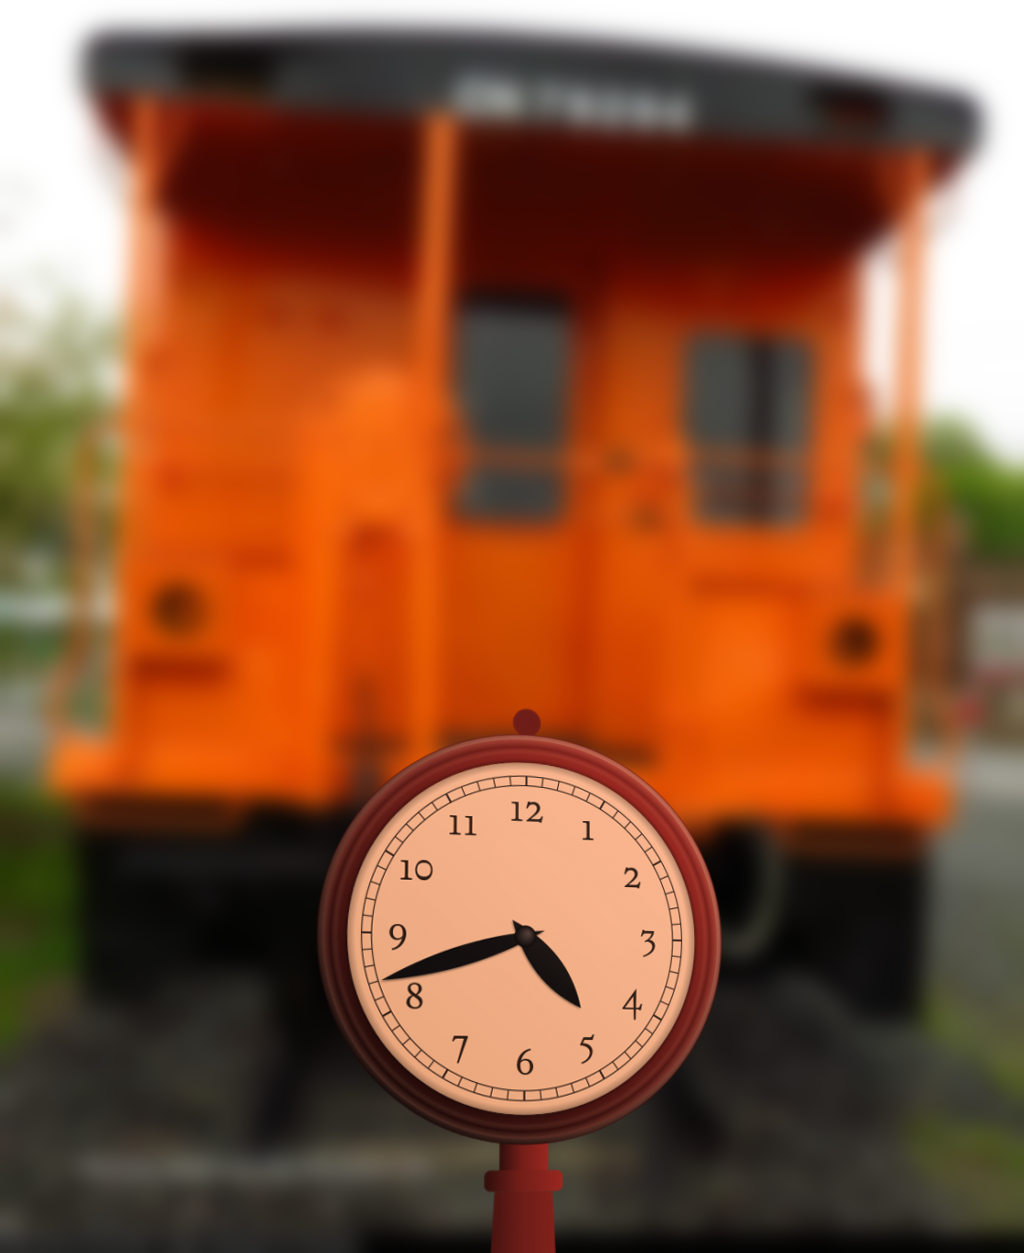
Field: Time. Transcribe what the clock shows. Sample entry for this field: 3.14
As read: 4.42
